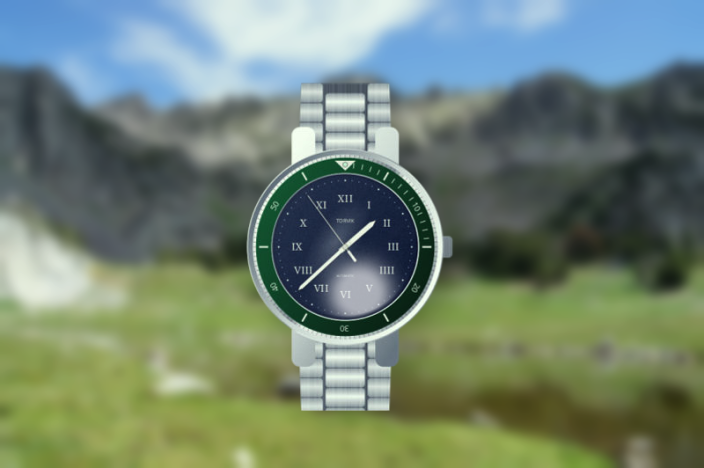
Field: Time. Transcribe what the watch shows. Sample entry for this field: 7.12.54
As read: 1.37.54
